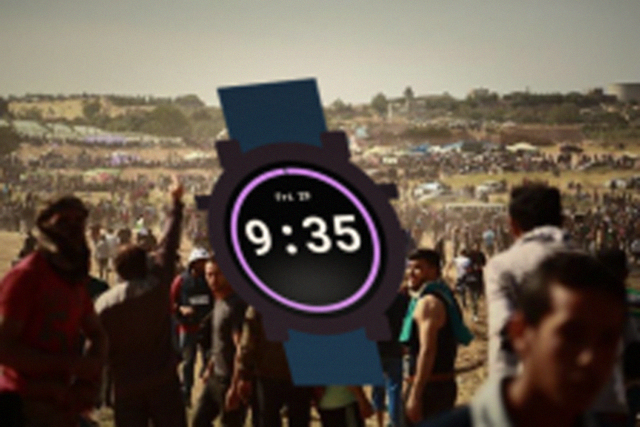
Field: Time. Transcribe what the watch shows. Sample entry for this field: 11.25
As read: 9.35
